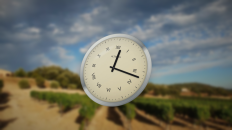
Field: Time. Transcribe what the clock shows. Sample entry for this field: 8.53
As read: 12.17
